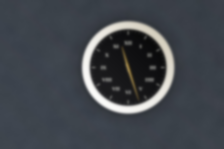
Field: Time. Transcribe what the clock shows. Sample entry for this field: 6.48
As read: 11.27
